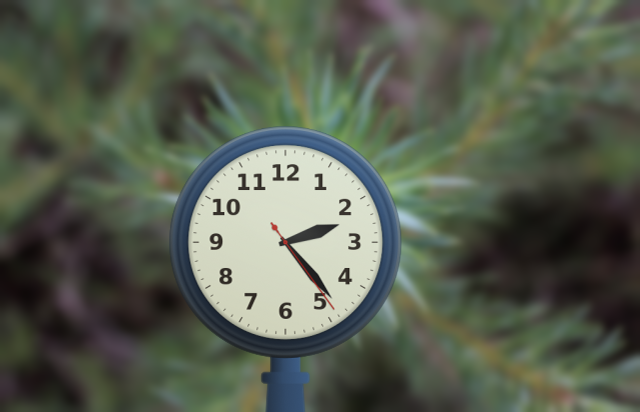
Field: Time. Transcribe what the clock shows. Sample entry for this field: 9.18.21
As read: 2.23.24
